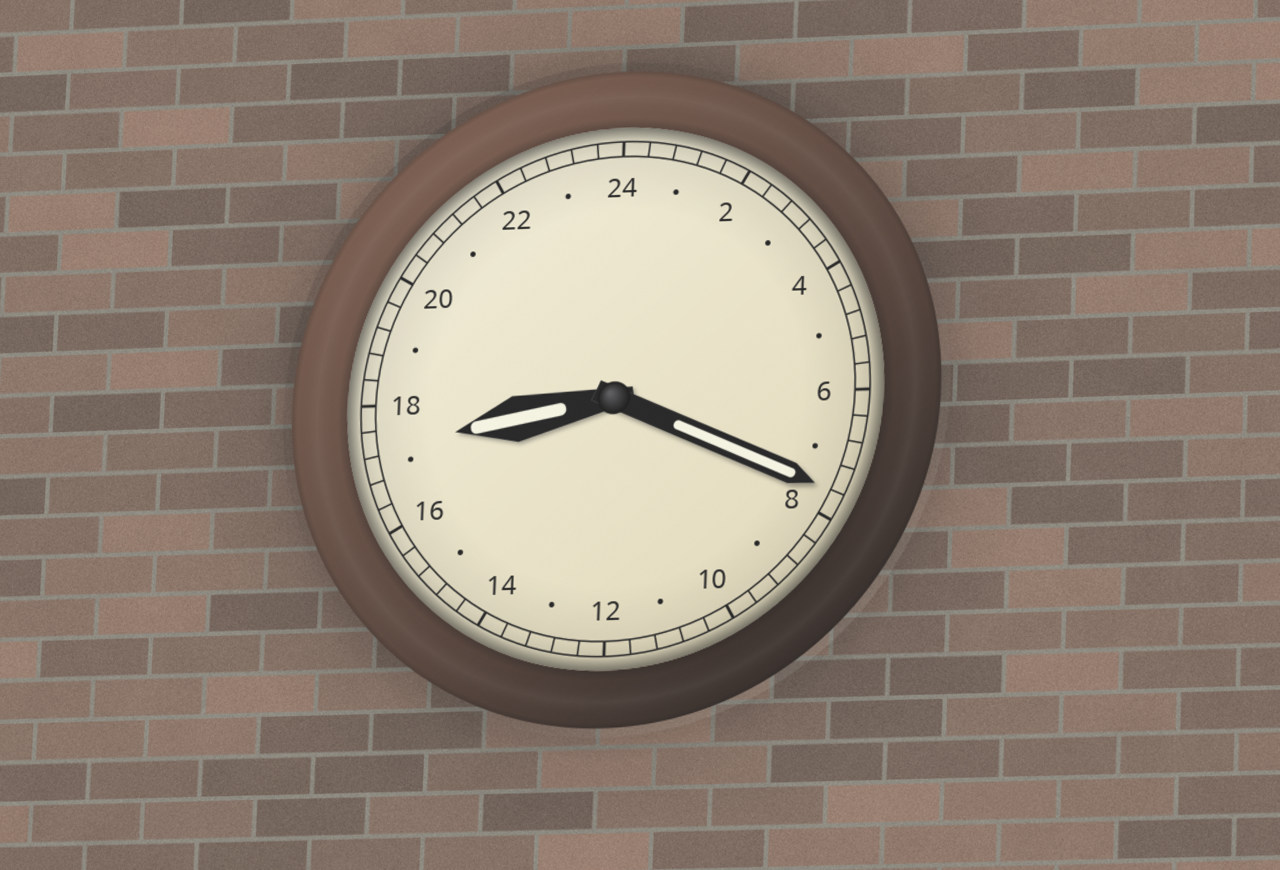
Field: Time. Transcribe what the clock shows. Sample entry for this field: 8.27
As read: 17.19
